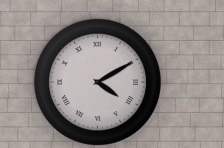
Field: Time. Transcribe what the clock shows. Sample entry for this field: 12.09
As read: 4.10
